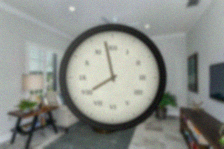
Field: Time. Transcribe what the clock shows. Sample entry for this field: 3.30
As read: 7.58
